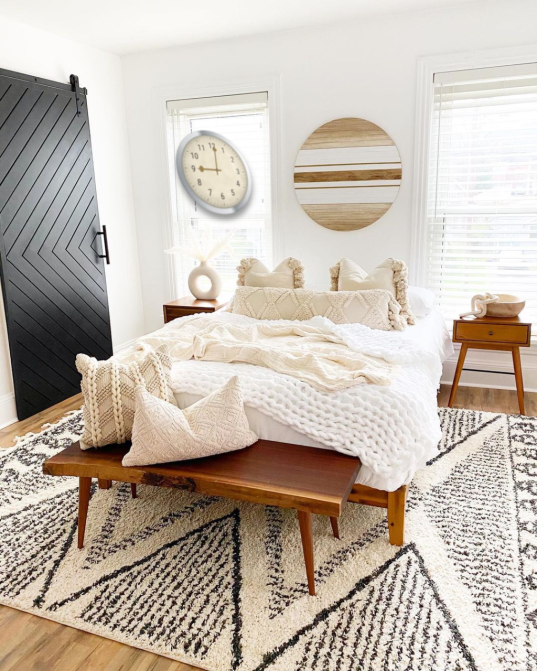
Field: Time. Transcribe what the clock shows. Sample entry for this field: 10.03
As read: 9.01
